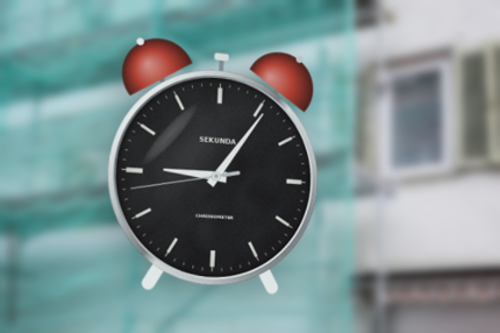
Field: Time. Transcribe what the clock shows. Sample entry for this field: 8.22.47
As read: 9.05.43
